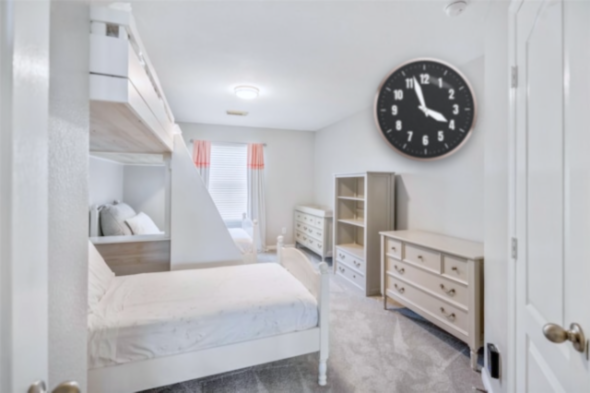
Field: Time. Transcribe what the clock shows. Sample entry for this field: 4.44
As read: 3.57
